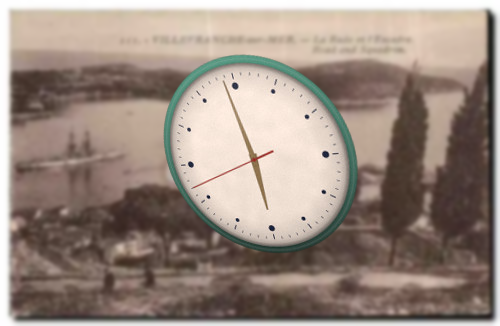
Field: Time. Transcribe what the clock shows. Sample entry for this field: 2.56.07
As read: 5.58.42
